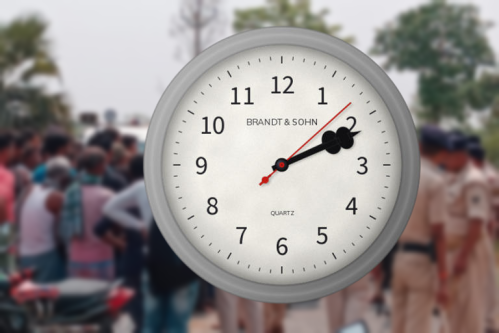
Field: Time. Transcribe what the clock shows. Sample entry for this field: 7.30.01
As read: 2.11.08
